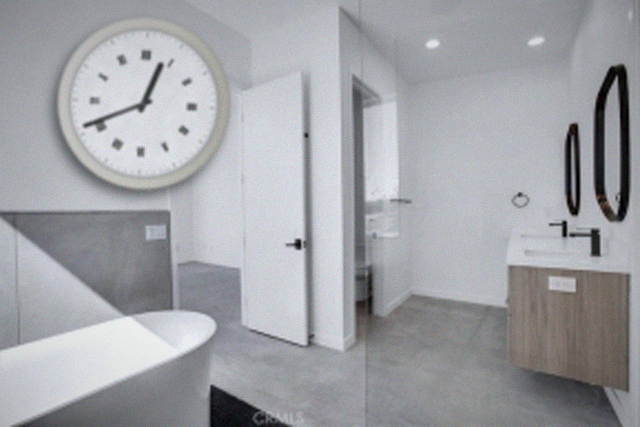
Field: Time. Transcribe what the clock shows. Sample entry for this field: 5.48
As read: 12.41
